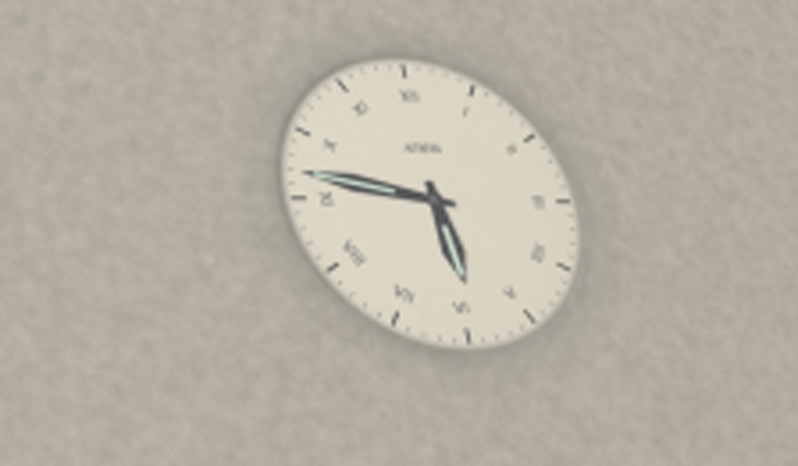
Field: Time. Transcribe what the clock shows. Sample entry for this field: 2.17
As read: 5.47
